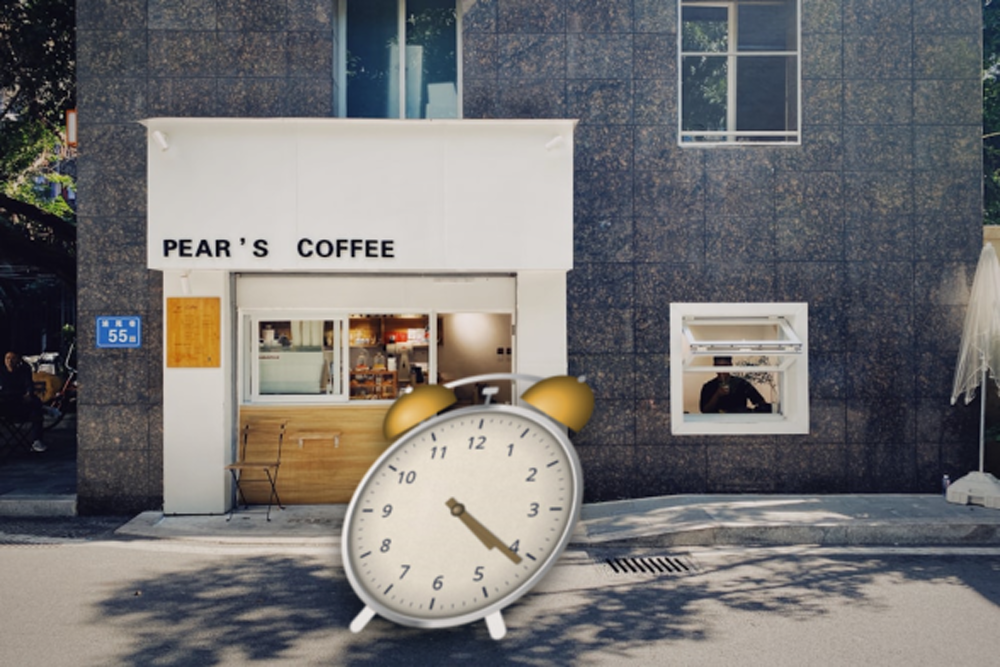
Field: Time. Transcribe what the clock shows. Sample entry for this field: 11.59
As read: 4.21
